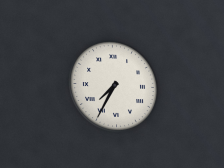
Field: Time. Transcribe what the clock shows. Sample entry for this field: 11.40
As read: 7.35
